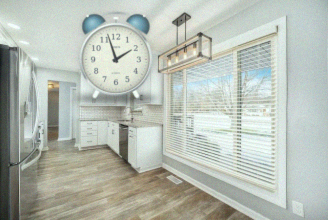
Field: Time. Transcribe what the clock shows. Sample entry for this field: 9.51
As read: 1.57
